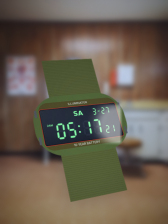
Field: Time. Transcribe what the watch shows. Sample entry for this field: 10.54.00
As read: 5.17.21
